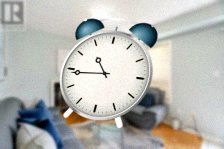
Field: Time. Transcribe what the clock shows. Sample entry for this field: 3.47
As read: 10.44
